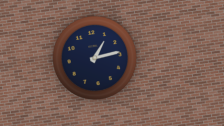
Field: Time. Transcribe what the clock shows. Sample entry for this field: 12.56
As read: 1.14
